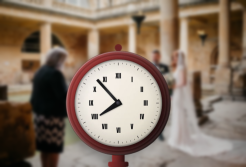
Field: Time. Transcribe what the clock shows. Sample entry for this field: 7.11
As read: 7.53
